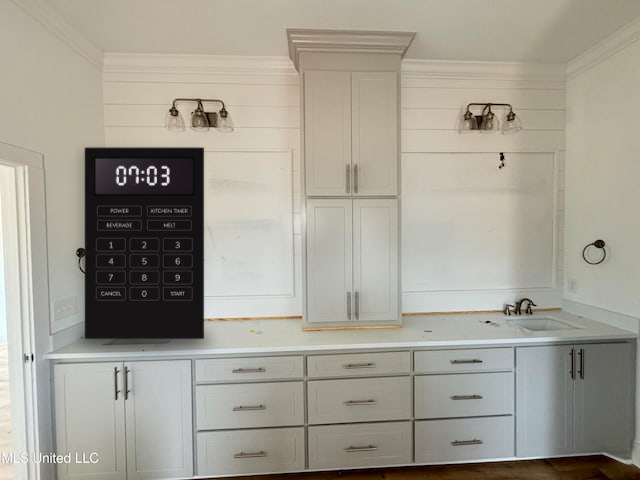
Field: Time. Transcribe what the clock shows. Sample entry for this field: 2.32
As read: 7.03
